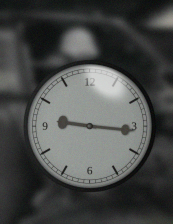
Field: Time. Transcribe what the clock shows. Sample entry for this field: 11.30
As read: 9.16
